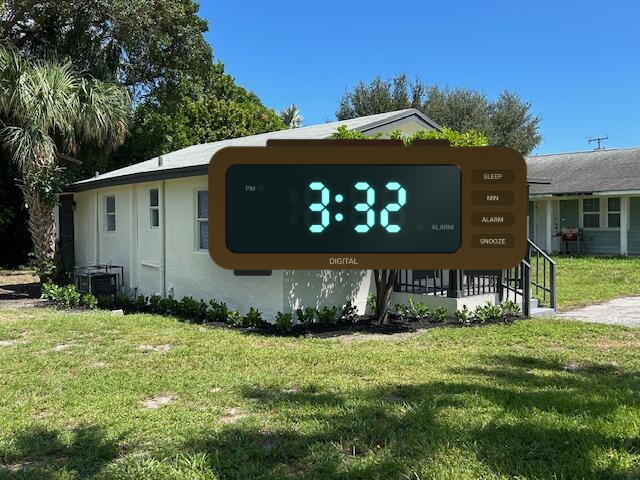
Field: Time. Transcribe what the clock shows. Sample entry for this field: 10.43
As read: 3.32
